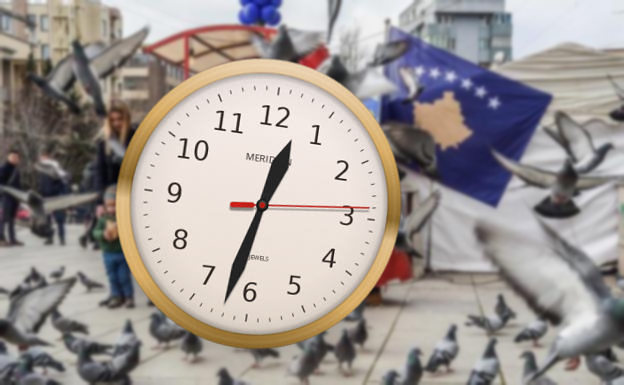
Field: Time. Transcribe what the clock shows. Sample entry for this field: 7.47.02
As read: 12.32.14
